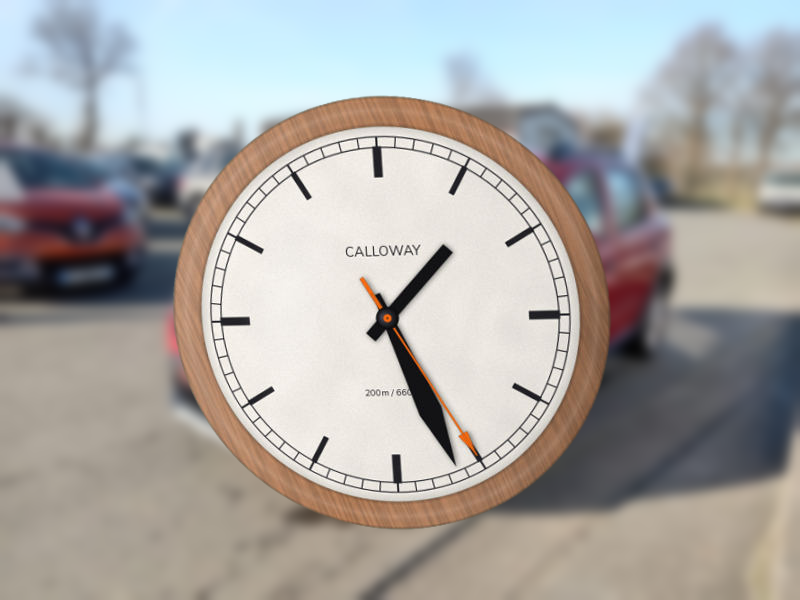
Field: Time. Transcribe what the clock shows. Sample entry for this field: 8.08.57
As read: 1.26.25
